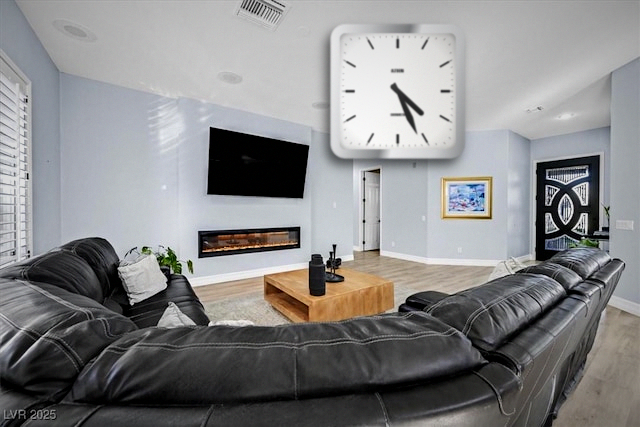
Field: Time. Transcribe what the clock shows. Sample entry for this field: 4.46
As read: 4.26
